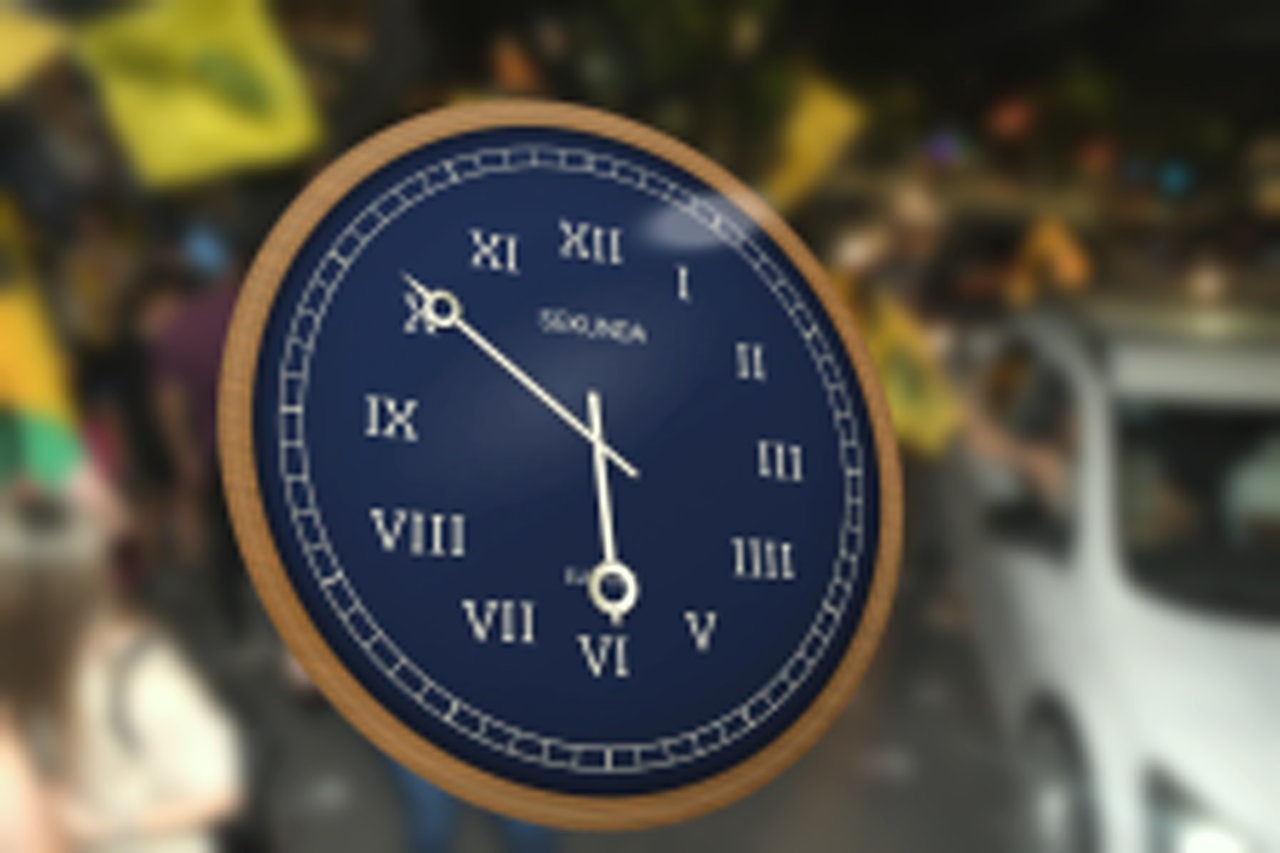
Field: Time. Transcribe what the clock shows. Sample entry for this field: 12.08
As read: 5.51
